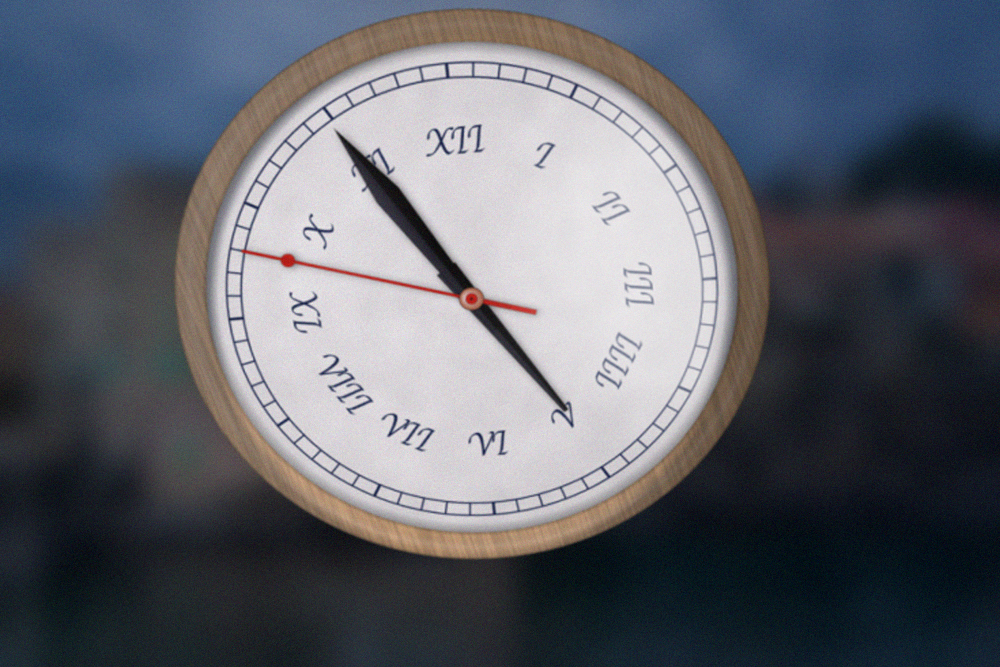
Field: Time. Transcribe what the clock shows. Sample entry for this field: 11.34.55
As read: 4.54.48
